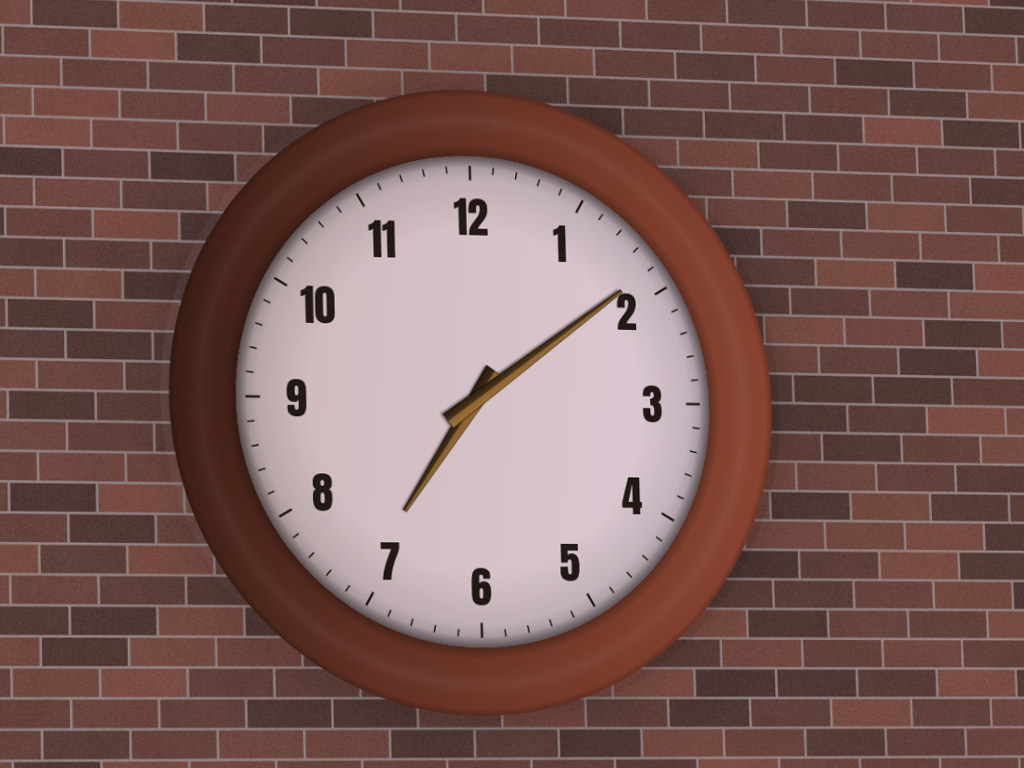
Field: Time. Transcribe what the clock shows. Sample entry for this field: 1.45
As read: 7.09
